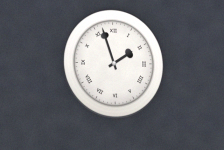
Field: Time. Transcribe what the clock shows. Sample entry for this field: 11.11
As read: 1.57
